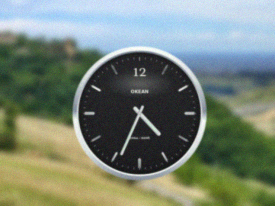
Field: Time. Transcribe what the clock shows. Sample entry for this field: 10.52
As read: 4.34
